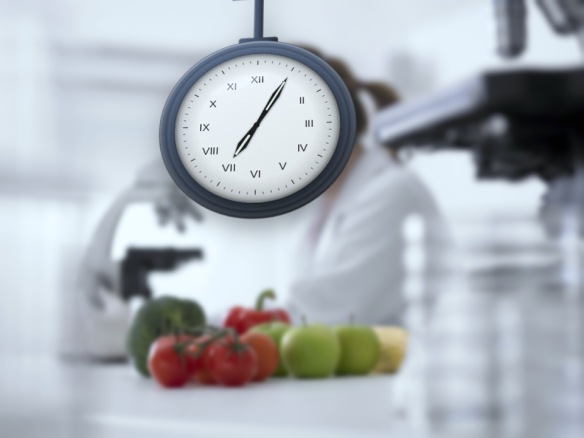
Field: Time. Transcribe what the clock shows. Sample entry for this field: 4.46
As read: 7.05
